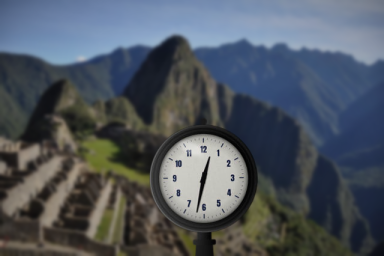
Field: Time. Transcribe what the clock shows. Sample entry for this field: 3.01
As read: 12.32
